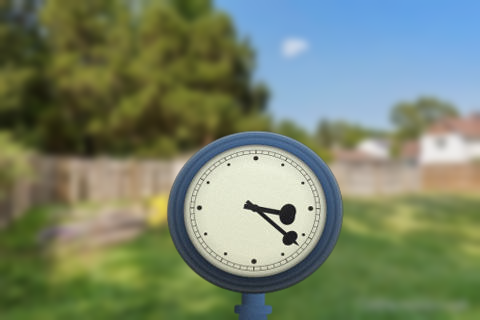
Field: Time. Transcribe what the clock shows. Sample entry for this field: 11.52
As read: 3.22
